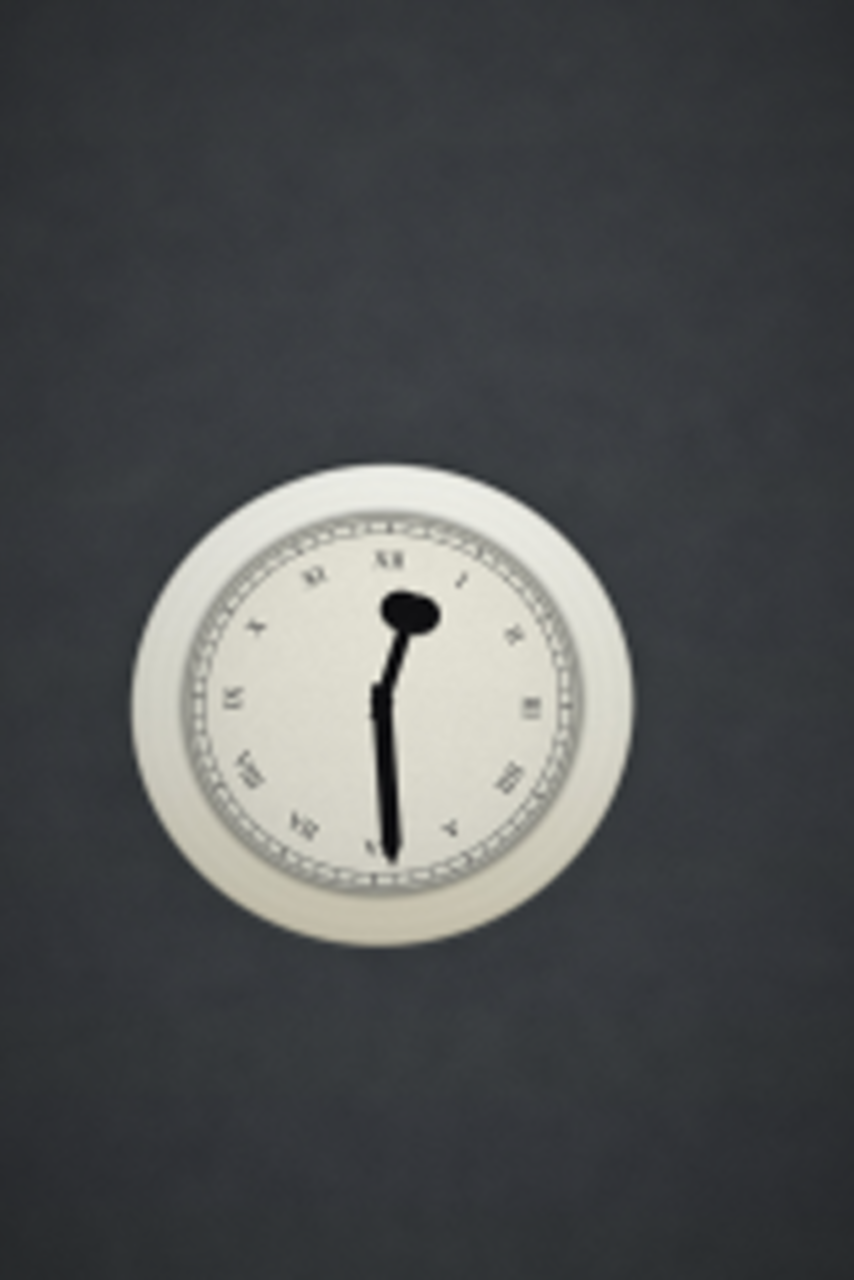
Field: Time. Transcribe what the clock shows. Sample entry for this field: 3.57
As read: 12.29
